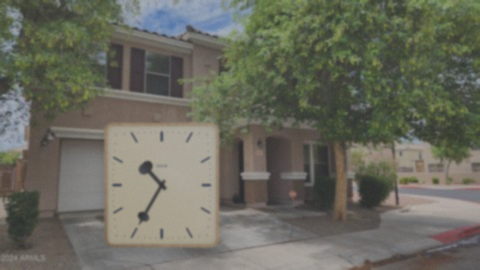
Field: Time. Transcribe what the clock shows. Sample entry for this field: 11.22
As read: 10.35
